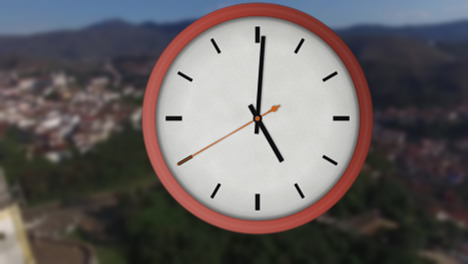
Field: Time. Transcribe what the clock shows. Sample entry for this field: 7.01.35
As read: 5.00.40
